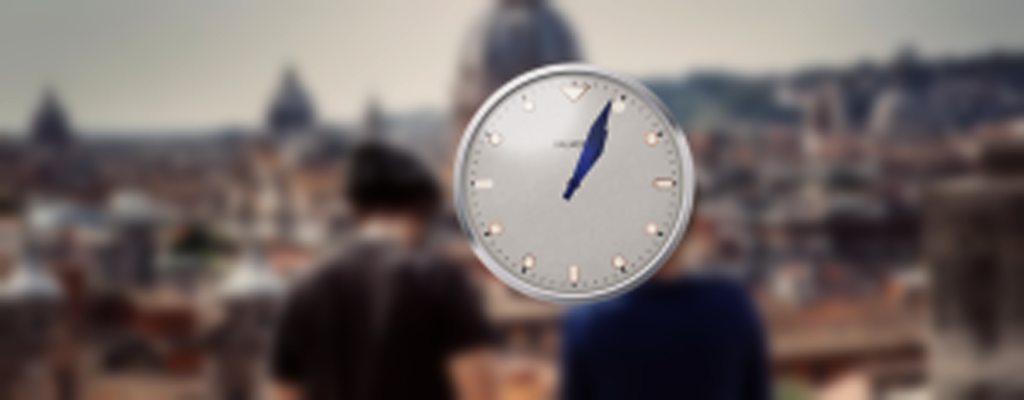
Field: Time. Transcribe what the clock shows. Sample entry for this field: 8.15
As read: 1.04
